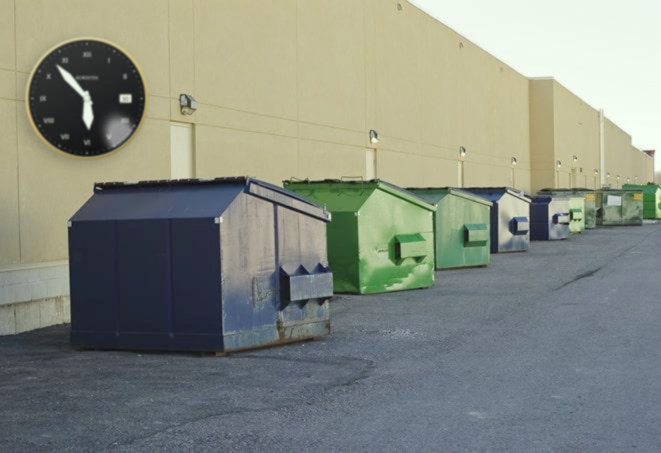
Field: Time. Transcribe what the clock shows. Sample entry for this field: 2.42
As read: 5.53
